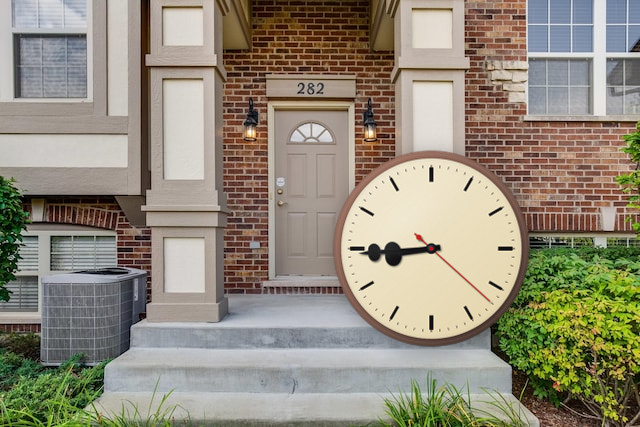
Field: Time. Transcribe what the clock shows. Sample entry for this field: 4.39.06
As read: 8.44.22
